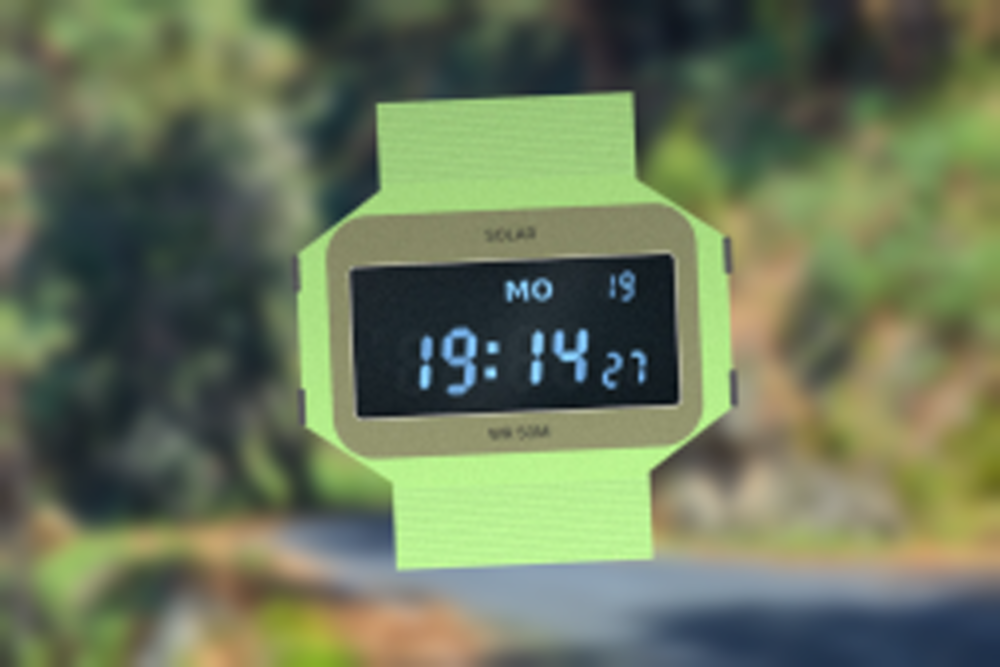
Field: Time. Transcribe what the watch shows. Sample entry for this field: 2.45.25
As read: 19.14.27
